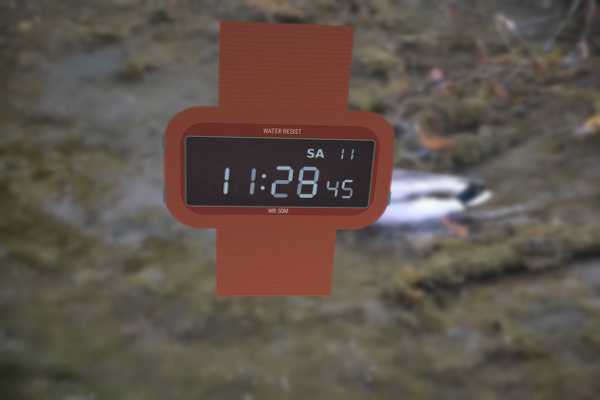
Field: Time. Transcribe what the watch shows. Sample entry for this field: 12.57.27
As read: 11.28.45
